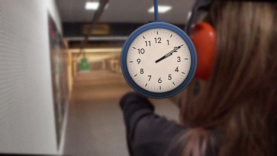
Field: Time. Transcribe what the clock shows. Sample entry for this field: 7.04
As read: 2.10
